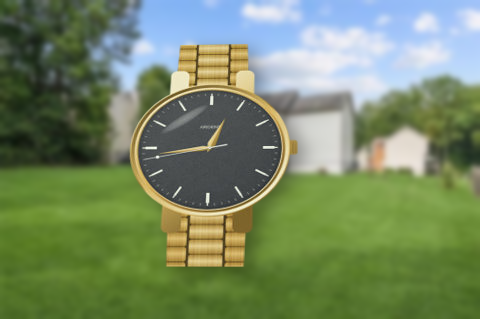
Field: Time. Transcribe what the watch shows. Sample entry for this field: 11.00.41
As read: 12.43.43
